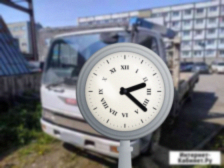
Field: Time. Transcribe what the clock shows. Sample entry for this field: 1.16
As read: 2.22
